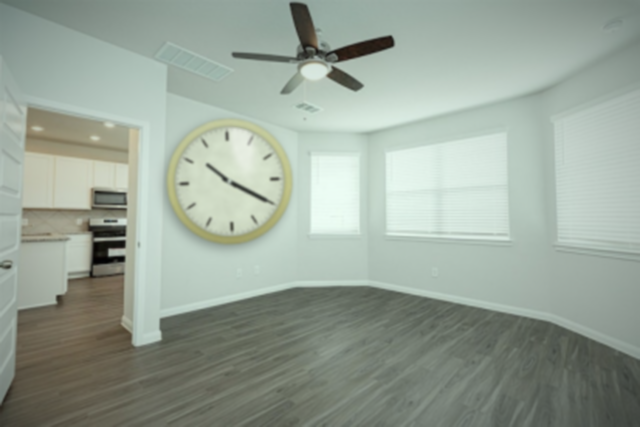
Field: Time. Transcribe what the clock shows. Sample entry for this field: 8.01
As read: 10.20
